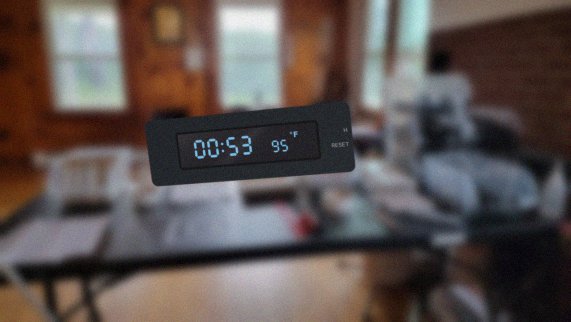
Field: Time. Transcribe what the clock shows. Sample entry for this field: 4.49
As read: 0.53
